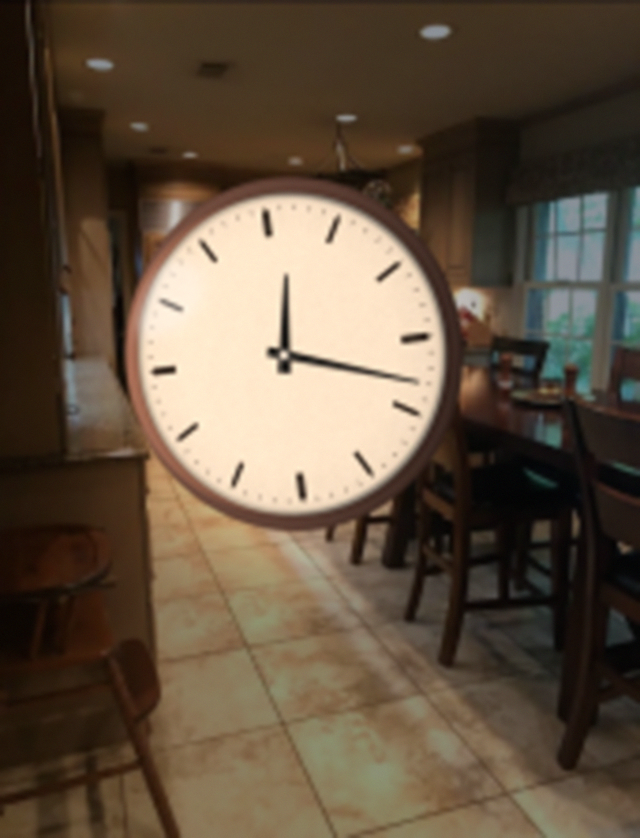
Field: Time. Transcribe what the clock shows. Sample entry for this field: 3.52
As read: 12.18
